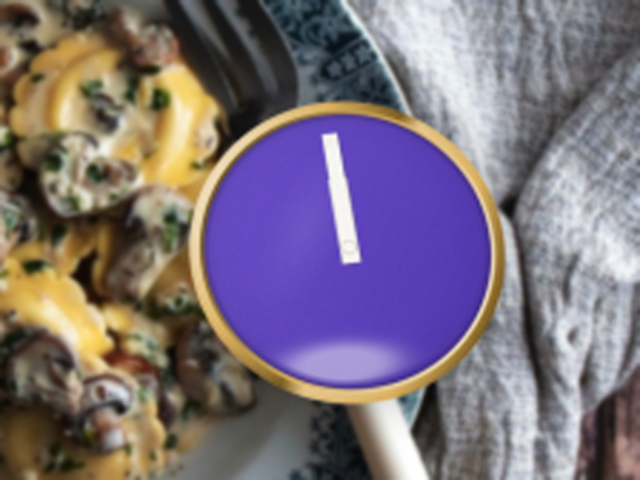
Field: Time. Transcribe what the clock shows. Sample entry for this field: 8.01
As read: 12.00
